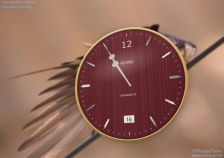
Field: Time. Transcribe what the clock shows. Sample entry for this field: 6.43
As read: 10.55
